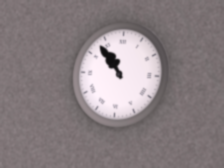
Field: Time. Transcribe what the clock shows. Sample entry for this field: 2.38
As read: 10.53
